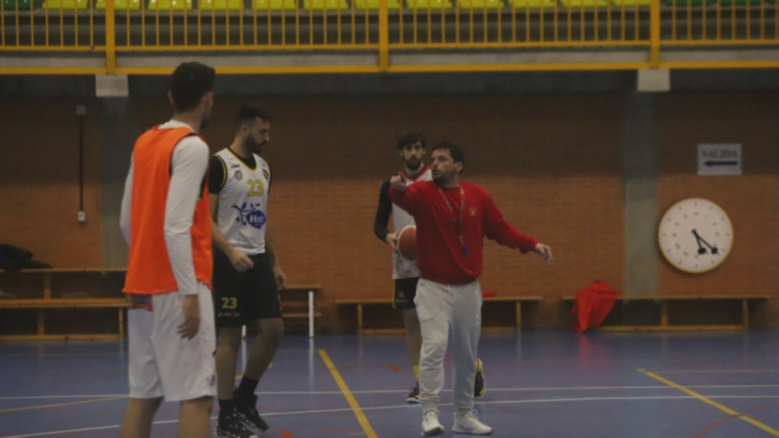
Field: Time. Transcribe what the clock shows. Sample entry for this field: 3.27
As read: 5.22
